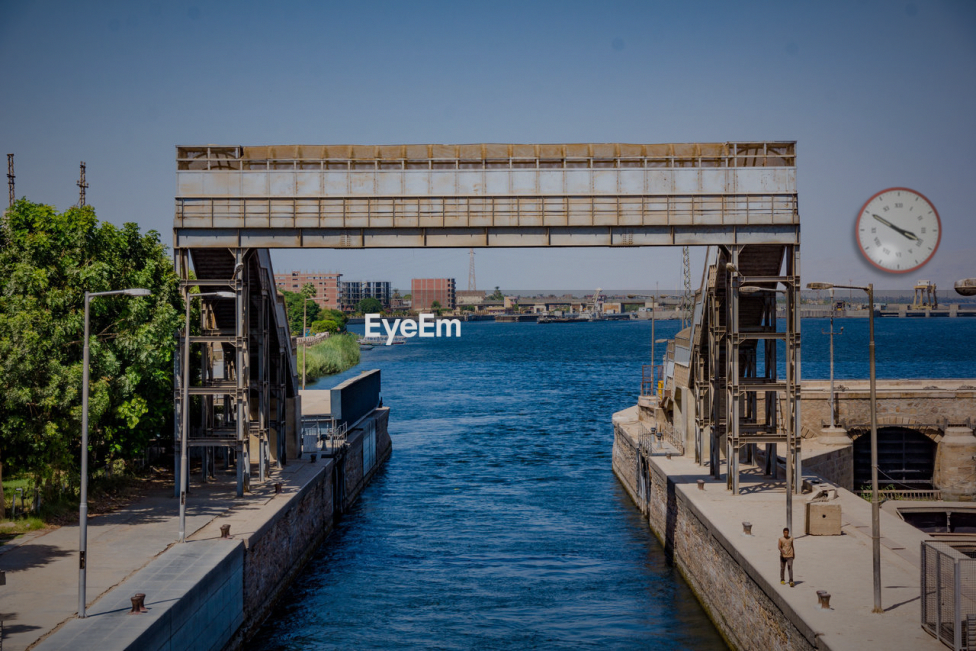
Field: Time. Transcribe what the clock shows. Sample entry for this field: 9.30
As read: 3.50
